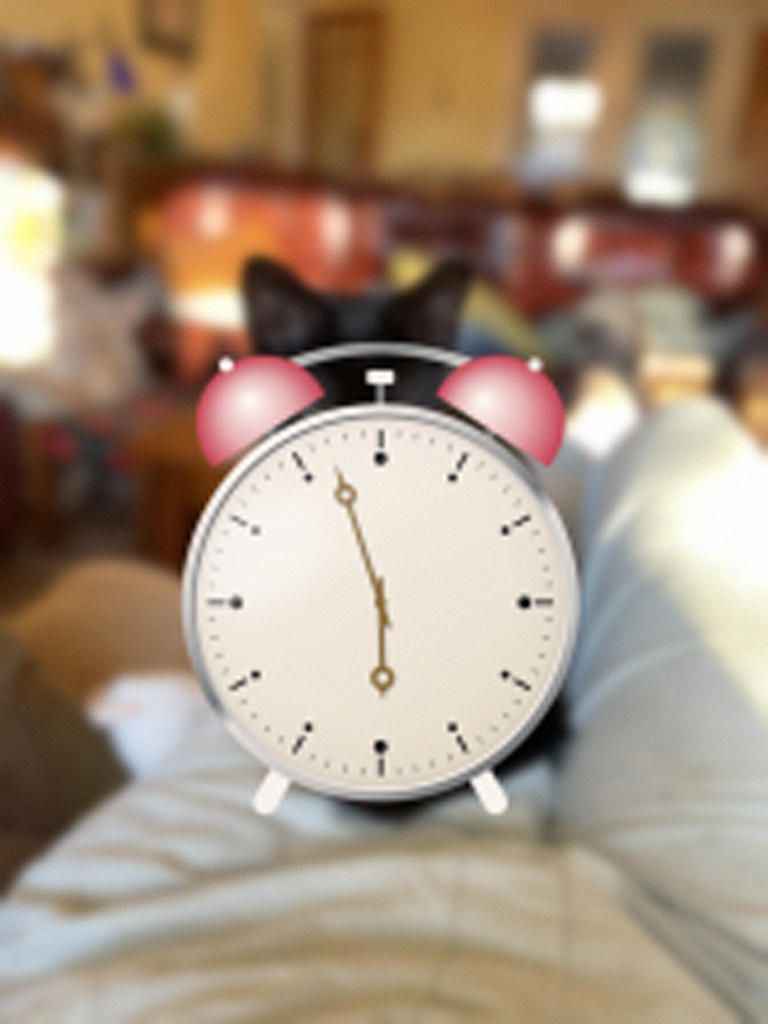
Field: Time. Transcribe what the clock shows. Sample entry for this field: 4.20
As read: 5.57
